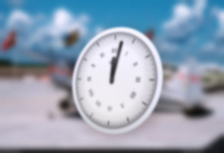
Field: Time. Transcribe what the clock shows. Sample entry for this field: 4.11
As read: 12.02
